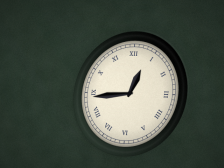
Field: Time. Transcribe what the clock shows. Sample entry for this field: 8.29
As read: 12.44
